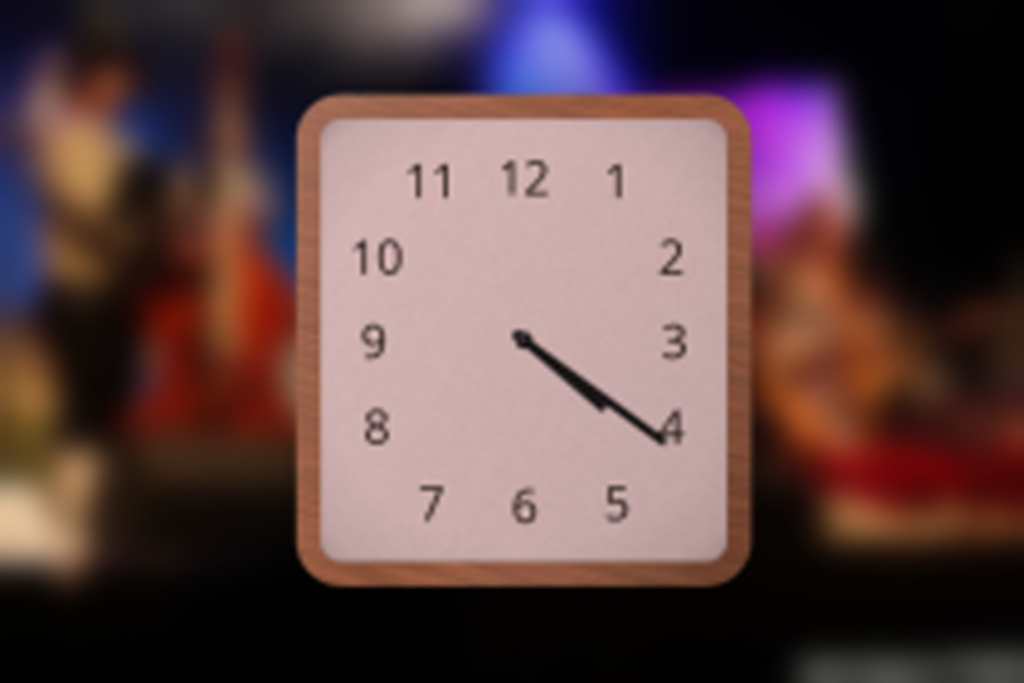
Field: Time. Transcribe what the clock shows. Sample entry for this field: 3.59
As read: 4.21
